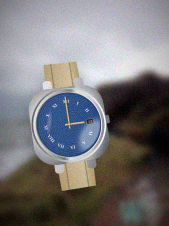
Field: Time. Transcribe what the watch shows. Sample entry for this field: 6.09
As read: 3.00
